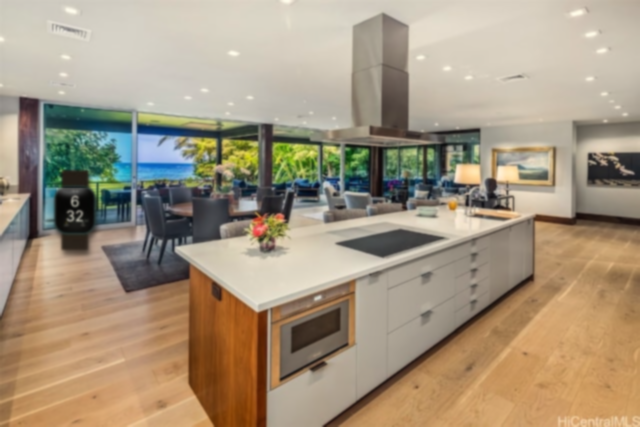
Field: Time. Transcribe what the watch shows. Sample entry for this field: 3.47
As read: 6.32
